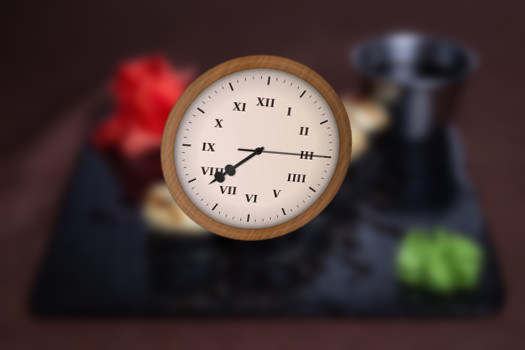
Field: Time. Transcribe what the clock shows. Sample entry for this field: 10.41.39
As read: 7.38.15
